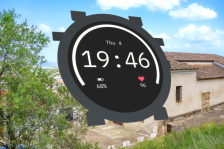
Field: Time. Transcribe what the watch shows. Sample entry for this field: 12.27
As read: 19.46
